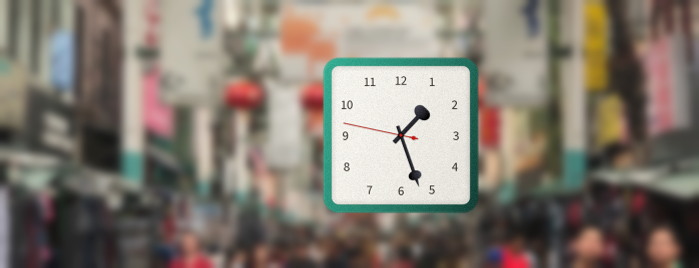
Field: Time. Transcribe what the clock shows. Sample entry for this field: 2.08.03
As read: 1.26.47
